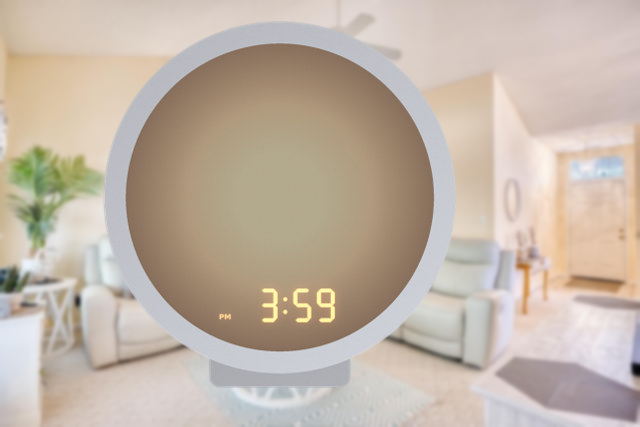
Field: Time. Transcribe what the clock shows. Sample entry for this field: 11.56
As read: 3.59
